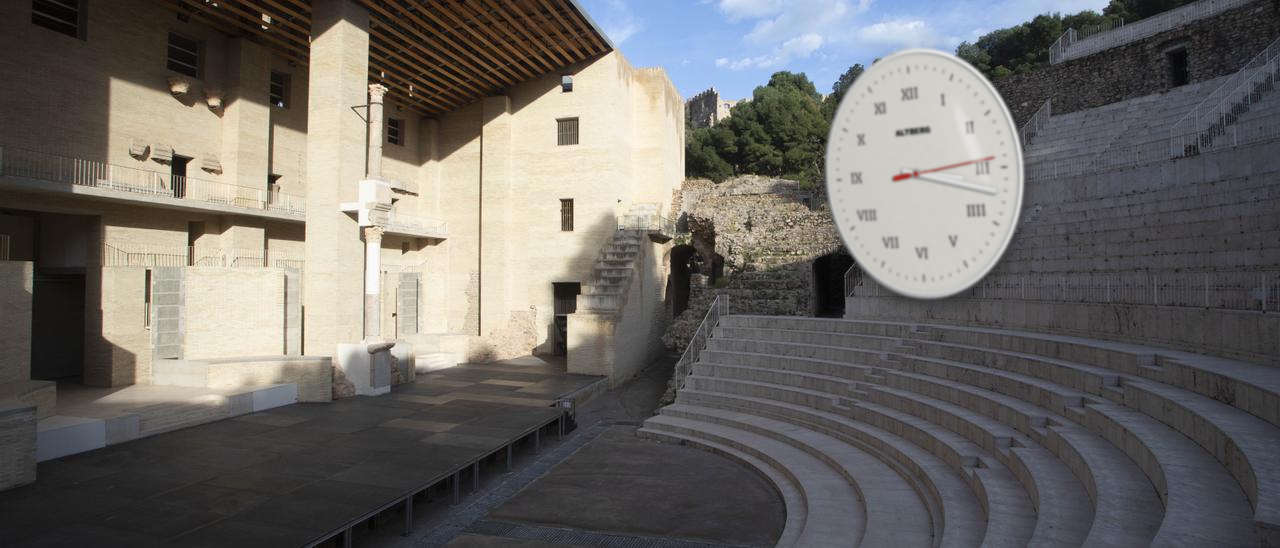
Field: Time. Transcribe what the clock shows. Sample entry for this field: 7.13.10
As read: 3.17.14
